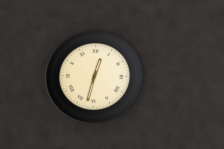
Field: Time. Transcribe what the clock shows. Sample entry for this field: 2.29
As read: 12.32
